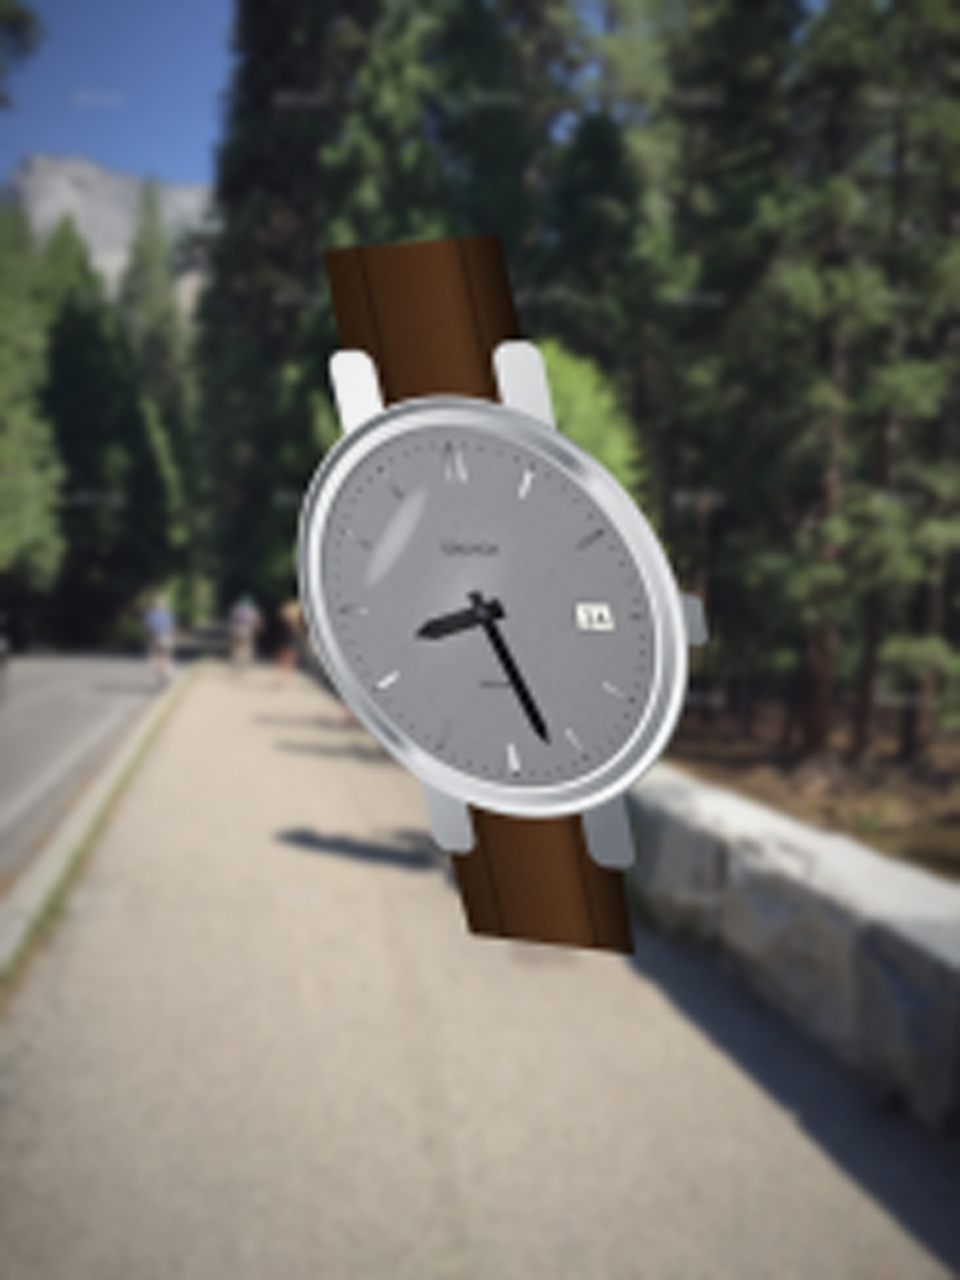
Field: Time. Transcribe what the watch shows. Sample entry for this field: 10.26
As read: 8.27
